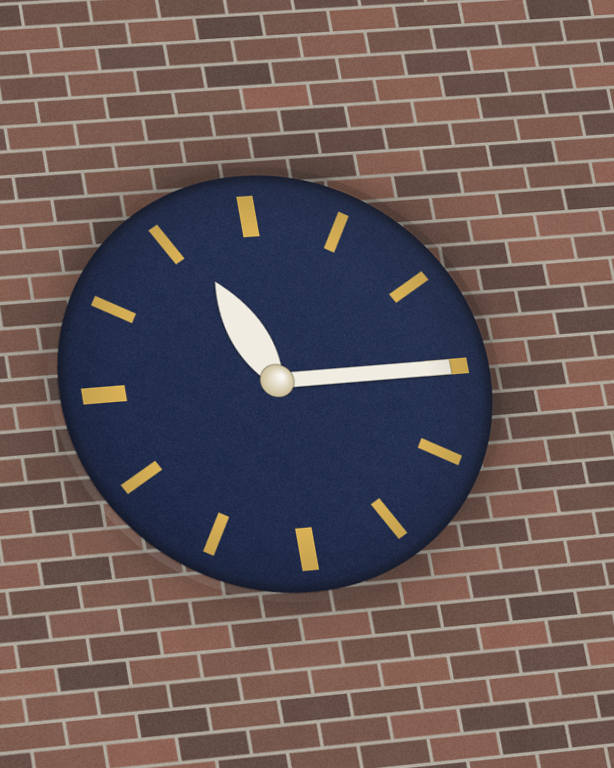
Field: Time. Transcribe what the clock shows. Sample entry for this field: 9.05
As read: 11.15
